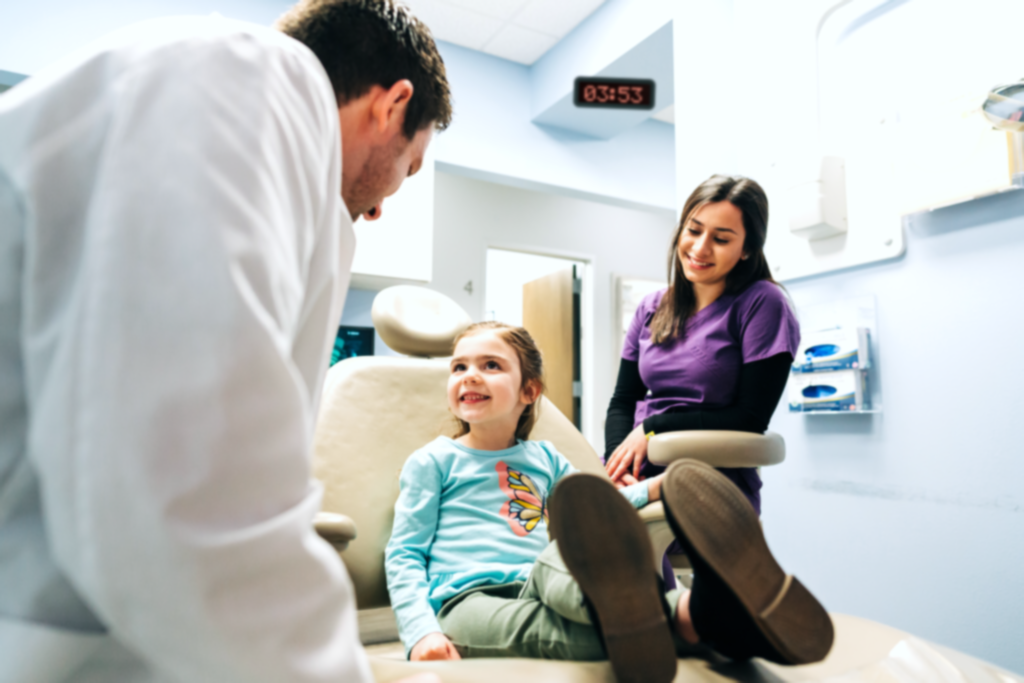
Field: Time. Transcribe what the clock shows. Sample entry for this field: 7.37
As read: 3.53
